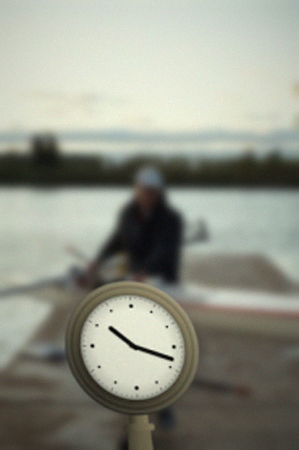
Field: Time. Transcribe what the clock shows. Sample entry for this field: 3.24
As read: 10.18
